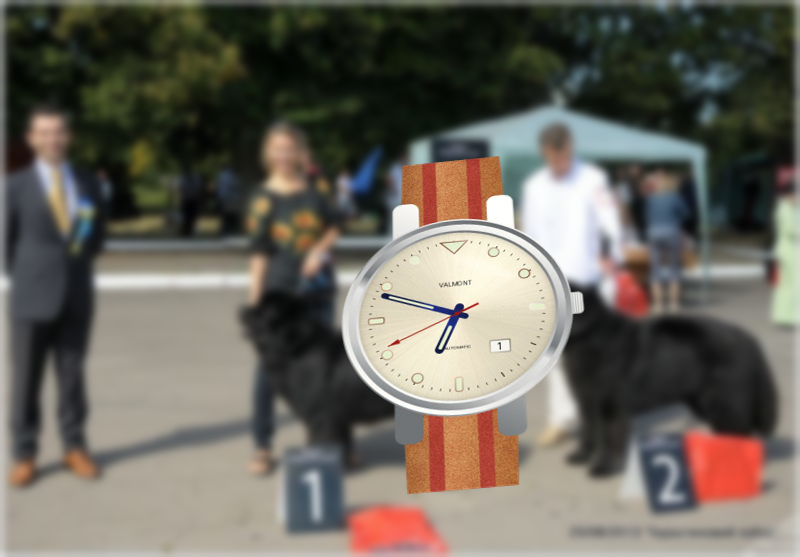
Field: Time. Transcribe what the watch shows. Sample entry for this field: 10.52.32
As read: 6.48.41
